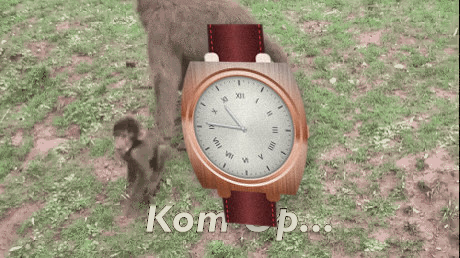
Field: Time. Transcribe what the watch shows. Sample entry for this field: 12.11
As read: 10.46
